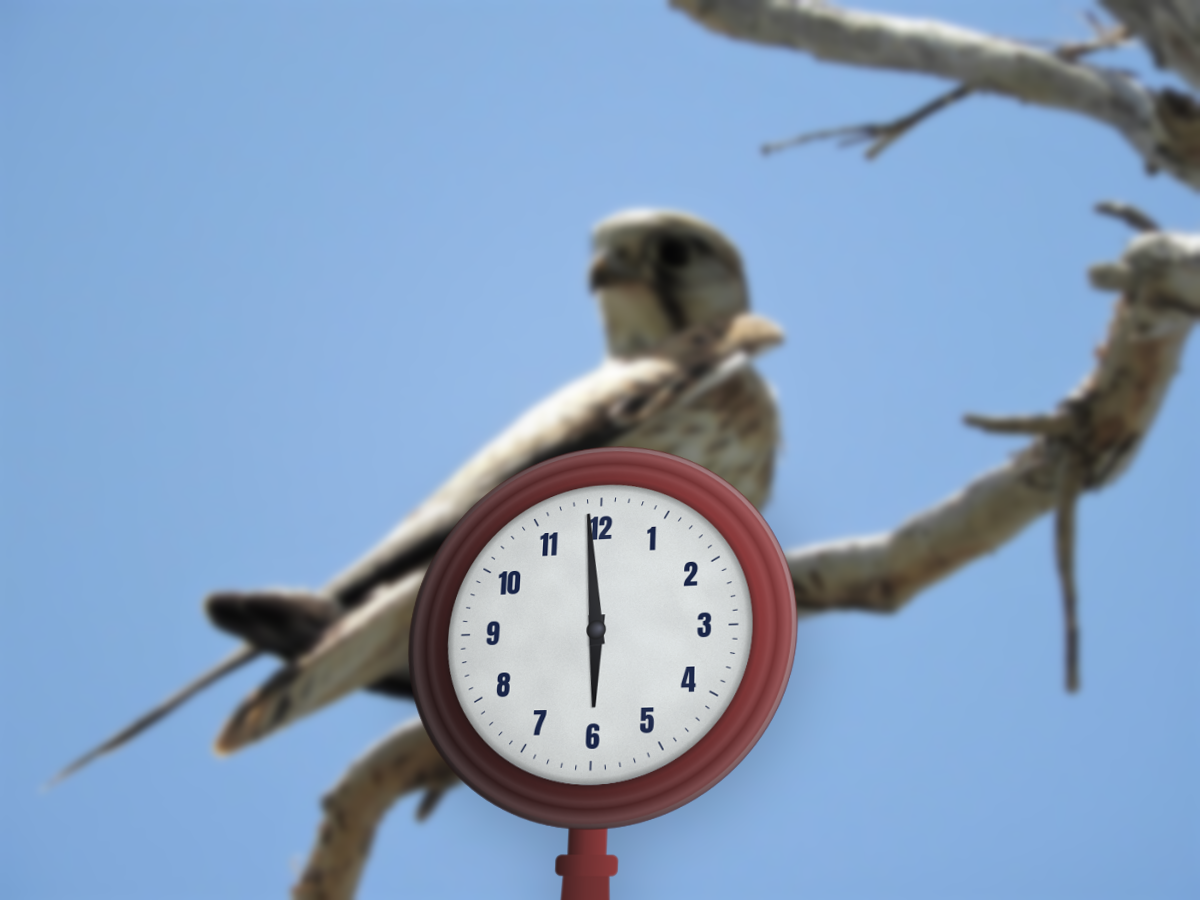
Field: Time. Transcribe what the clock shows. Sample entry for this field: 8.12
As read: 5.59
